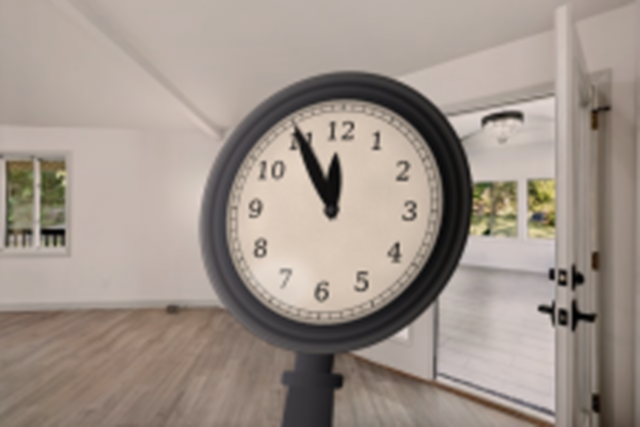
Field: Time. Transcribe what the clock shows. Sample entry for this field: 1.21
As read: 11.55
